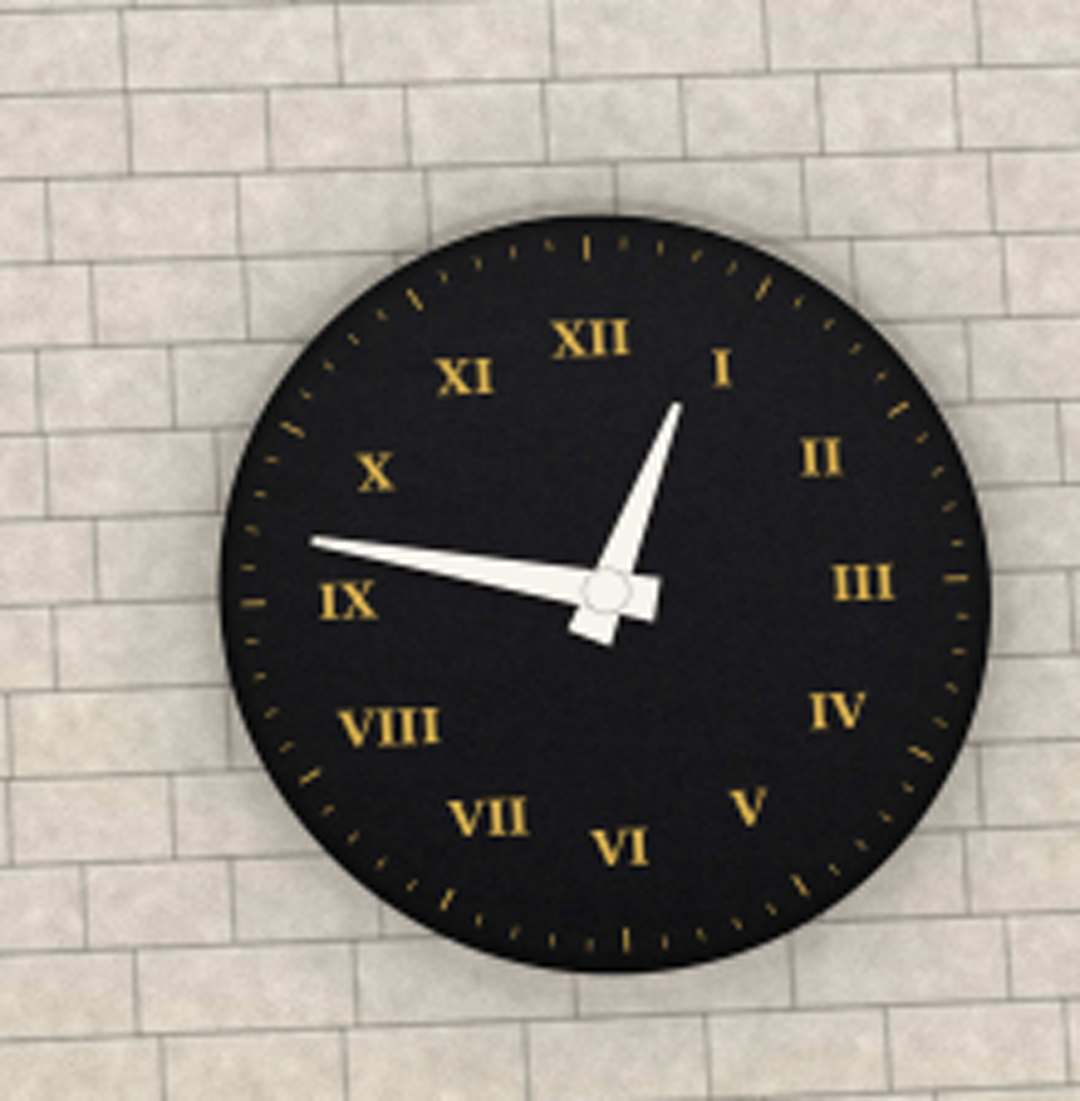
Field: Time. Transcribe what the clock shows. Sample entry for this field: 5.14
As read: 12.47
